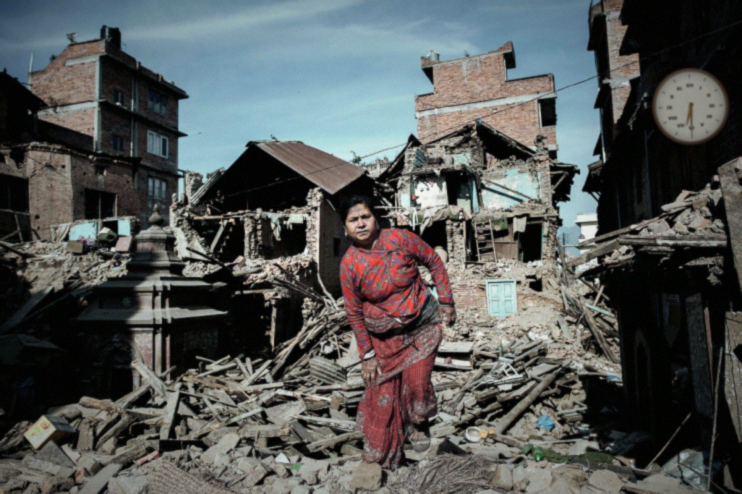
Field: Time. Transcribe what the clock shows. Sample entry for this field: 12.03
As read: 6.30
